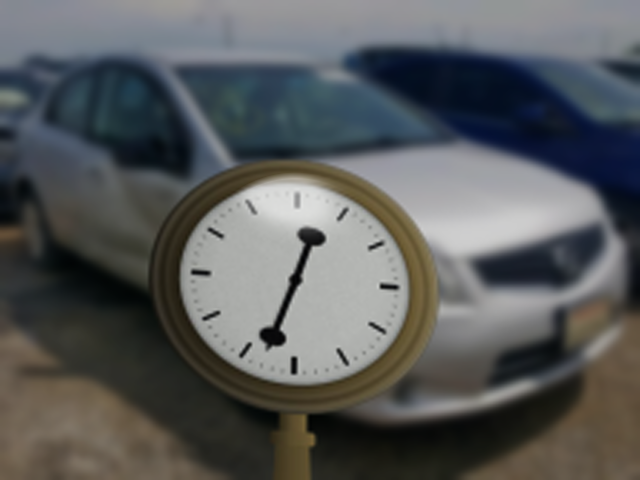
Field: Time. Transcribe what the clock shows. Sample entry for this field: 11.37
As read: 12.33
